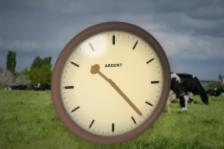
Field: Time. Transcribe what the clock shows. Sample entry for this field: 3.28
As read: 10.23
